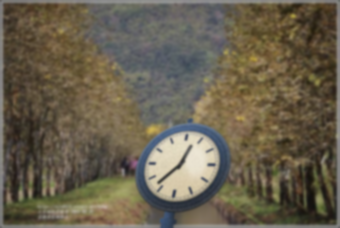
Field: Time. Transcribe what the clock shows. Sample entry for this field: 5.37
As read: 12.37
